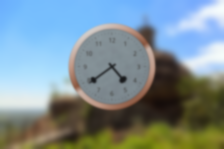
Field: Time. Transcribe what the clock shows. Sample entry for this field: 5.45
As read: 4.39
